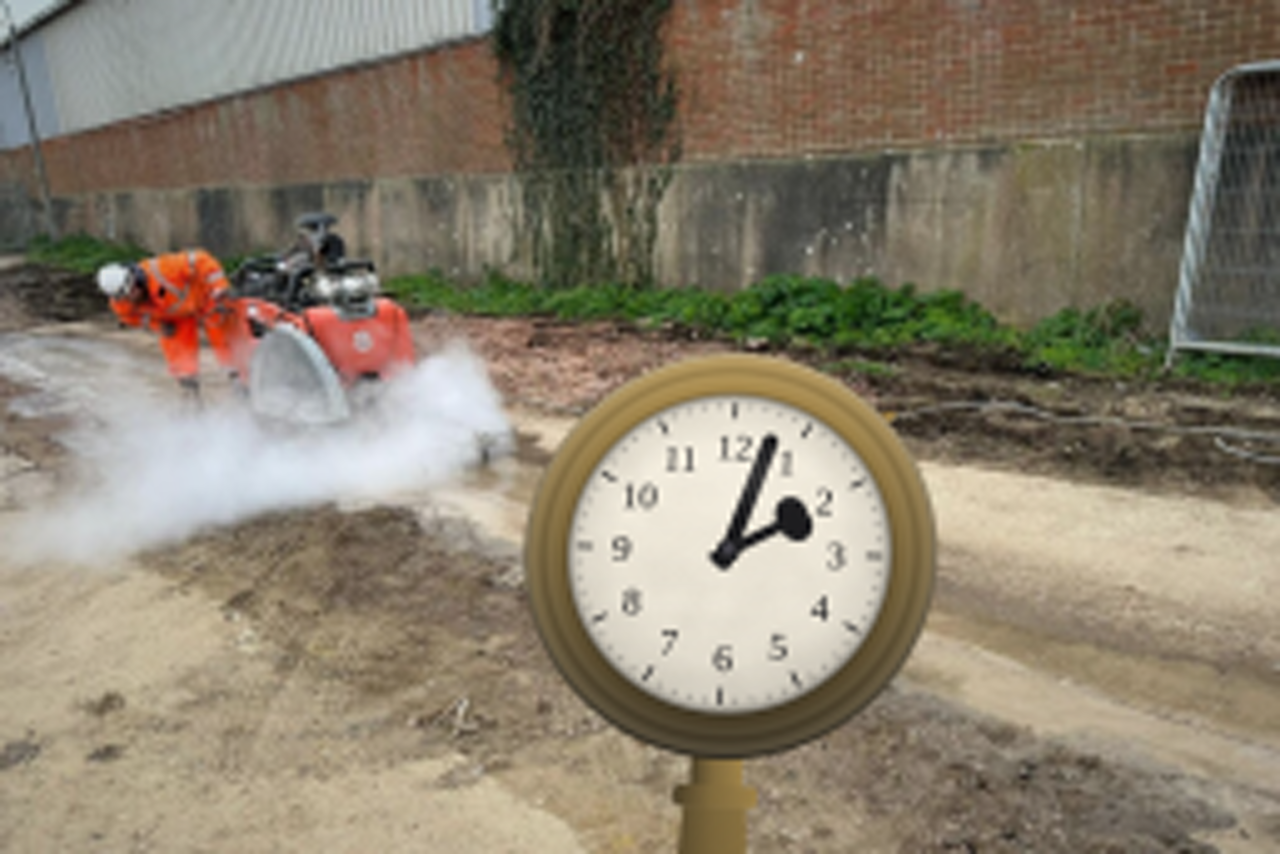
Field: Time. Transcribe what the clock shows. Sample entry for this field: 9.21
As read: 2.03
